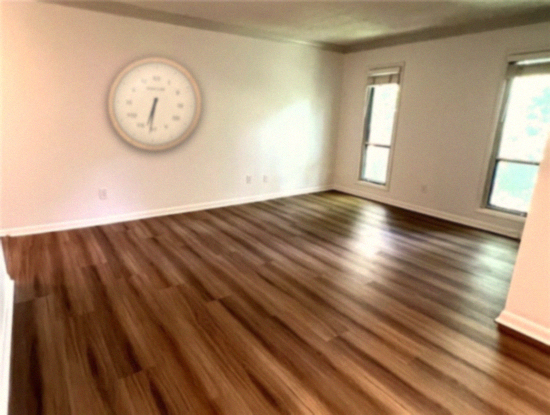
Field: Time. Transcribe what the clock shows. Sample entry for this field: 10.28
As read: 6.31
